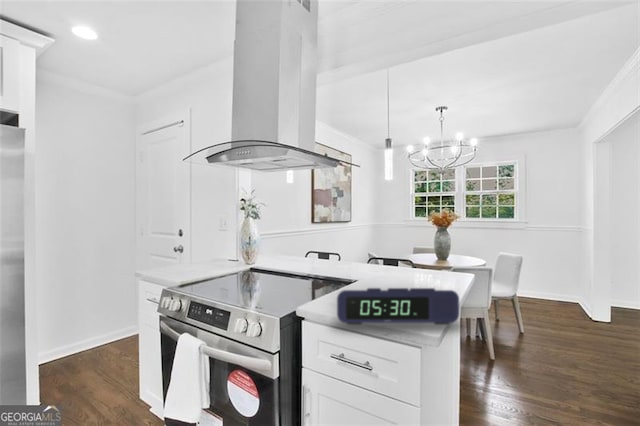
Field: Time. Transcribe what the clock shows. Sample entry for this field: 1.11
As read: 5.30
